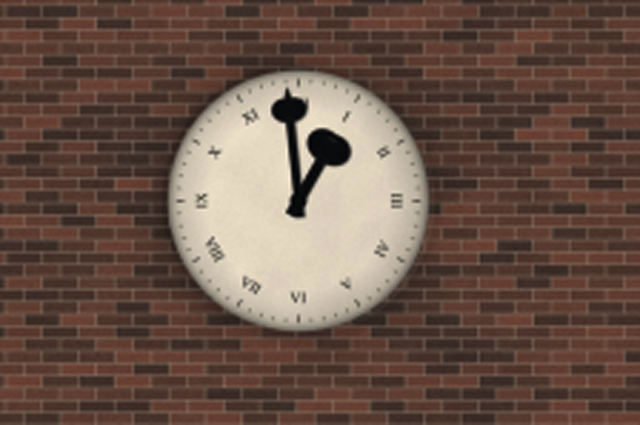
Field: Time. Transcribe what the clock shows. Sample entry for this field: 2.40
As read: 12.59
